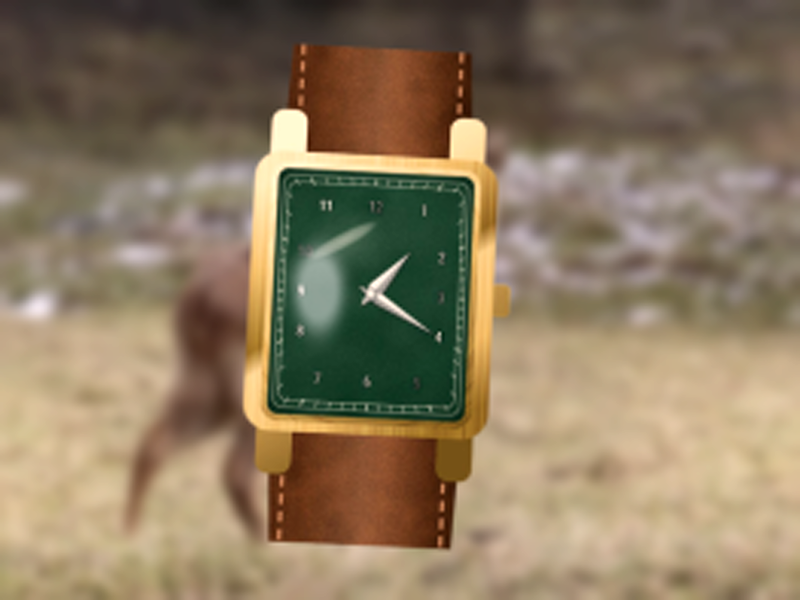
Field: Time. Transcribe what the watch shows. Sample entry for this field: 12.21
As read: 1.20
